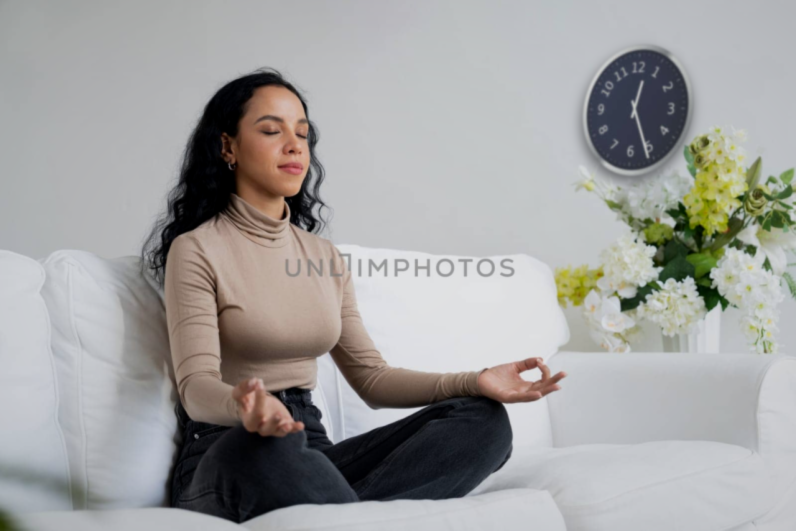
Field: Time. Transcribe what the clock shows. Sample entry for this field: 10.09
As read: 12.26
